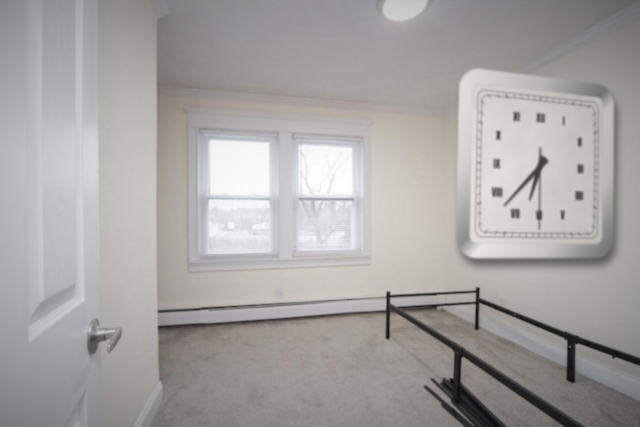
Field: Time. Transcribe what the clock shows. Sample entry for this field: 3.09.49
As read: 6.37.30
